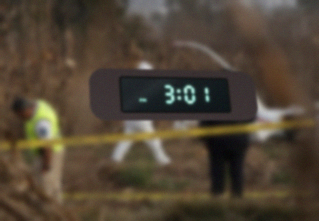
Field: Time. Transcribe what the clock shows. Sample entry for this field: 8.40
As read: 3.01
